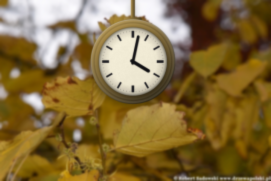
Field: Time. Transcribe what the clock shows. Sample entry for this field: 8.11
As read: 4.02
